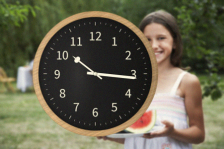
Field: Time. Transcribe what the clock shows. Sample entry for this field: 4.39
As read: 10.16
